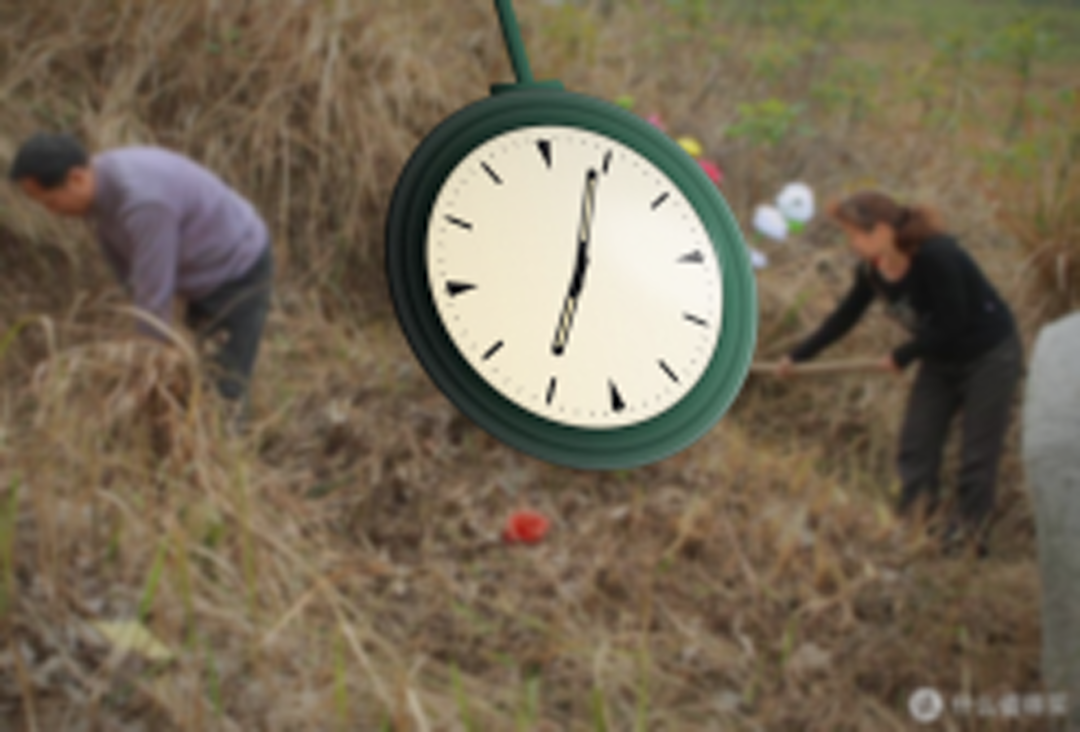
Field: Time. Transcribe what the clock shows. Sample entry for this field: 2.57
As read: 7.04
